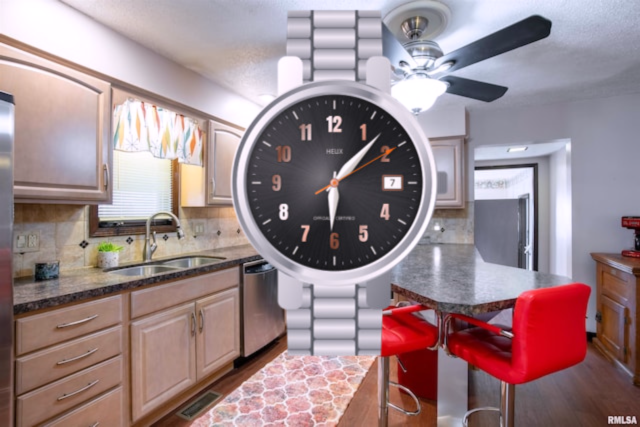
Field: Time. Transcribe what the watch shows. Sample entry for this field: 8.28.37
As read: 6.07.10
